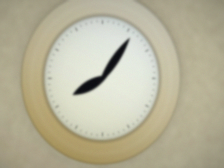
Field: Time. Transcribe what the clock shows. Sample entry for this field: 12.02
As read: 8.06
